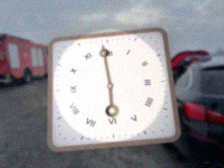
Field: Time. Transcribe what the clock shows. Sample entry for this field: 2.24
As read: 5.59
